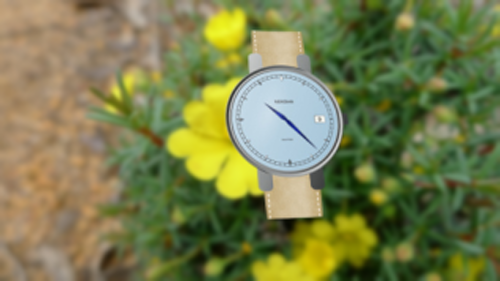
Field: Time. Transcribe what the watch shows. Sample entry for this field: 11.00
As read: 10.23
